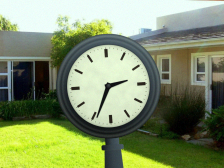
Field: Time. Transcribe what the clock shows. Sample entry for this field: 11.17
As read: 2.34
